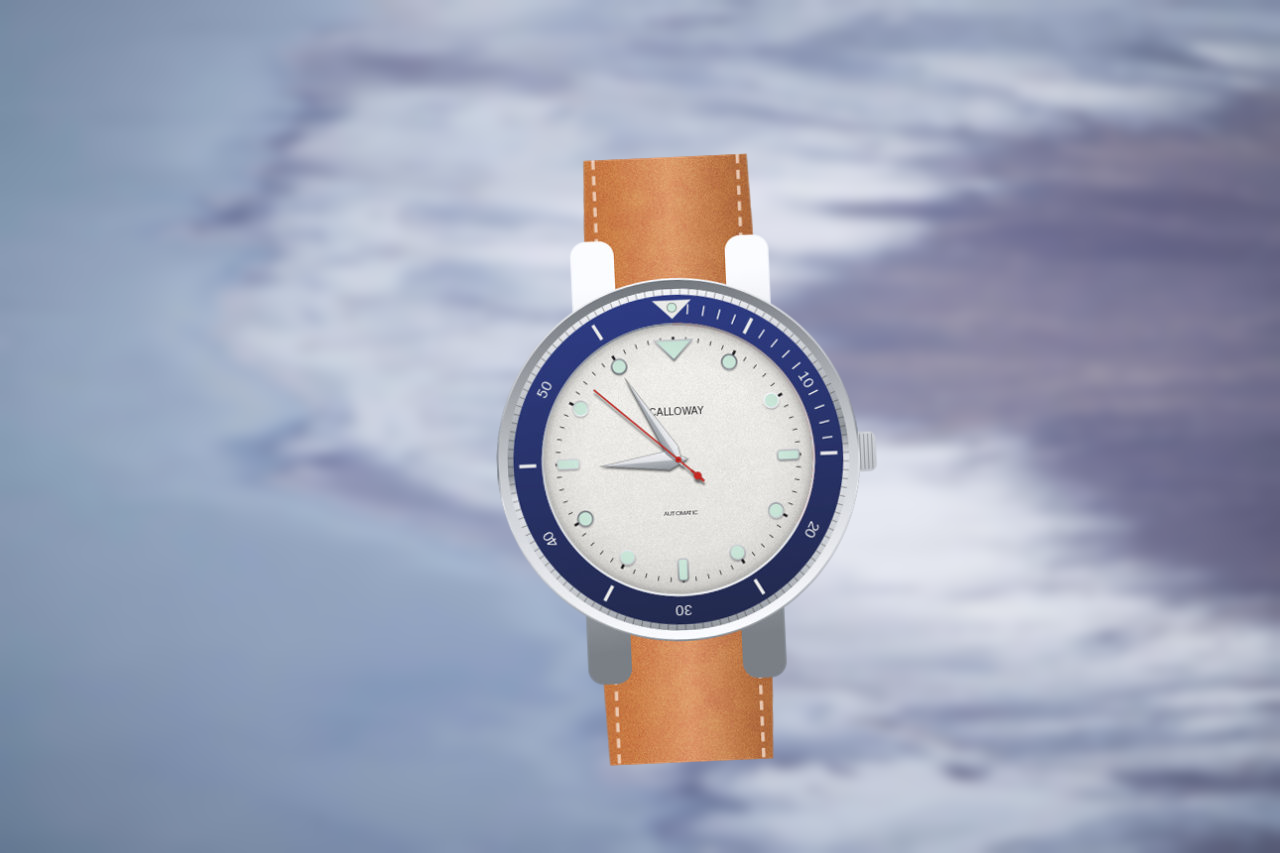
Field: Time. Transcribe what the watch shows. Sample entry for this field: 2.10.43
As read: 8.54.52
